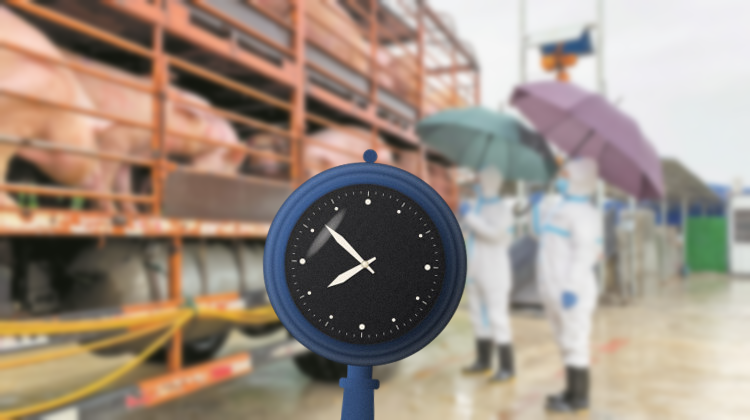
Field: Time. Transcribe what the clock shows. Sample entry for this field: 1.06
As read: 7.52
